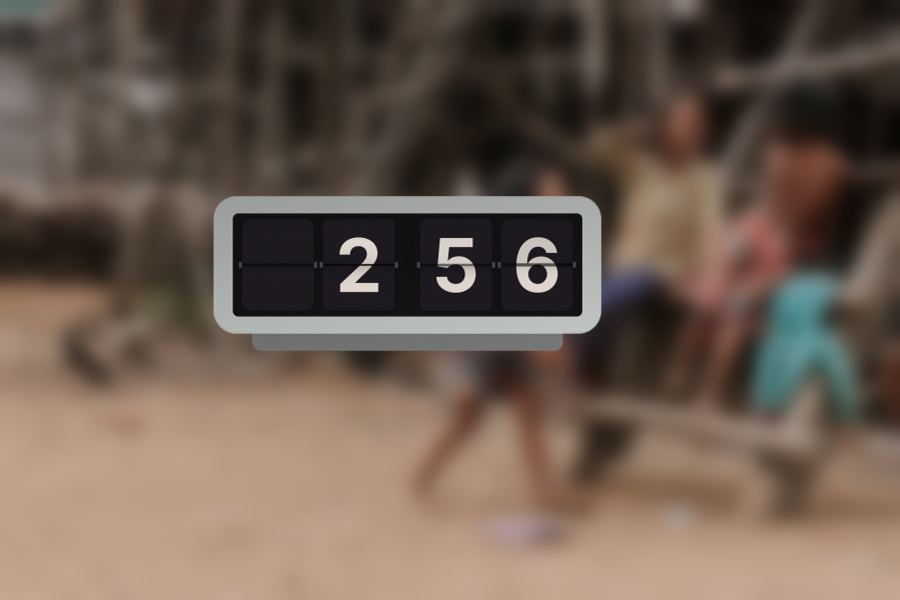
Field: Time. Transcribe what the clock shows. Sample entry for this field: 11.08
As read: 2.56
